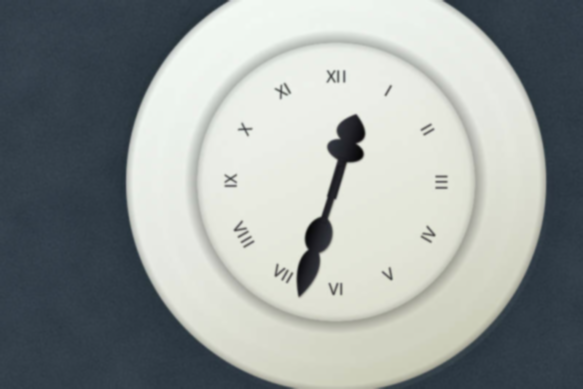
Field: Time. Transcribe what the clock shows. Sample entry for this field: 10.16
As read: 12.33
